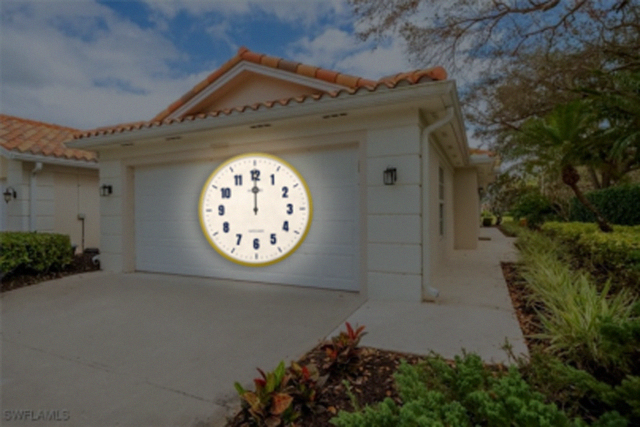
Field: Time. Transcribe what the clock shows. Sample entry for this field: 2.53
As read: 12.00
